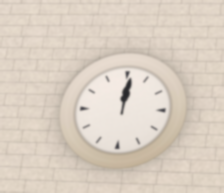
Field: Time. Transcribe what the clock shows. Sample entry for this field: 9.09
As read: 12.01
